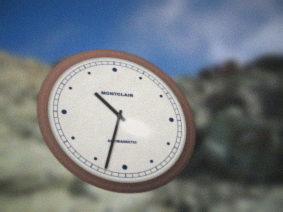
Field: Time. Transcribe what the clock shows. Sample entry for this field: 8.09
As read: 10.33
